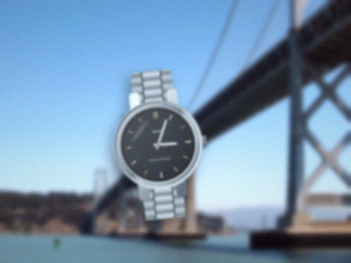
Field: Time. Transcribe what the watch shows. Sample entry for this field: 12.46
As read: 3.04
